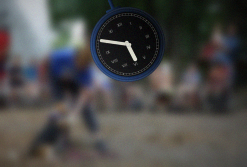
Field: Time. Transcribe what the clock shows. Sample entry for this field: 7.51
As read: 5.50
